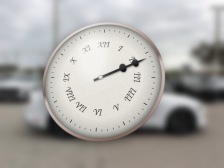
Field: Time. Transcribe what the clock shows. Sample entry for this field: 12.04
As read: 2.11
